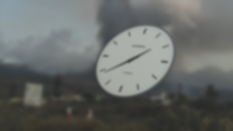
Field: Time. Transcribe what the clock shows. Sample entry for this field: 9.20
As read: 1.39
